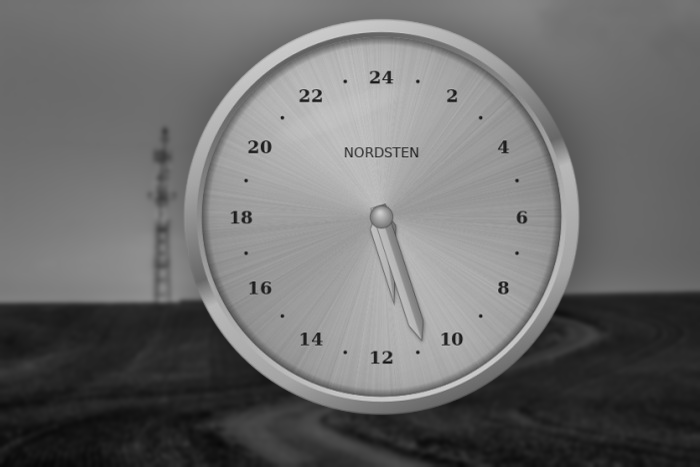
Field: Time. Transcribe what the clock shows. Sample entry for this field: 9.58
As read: 11.27
